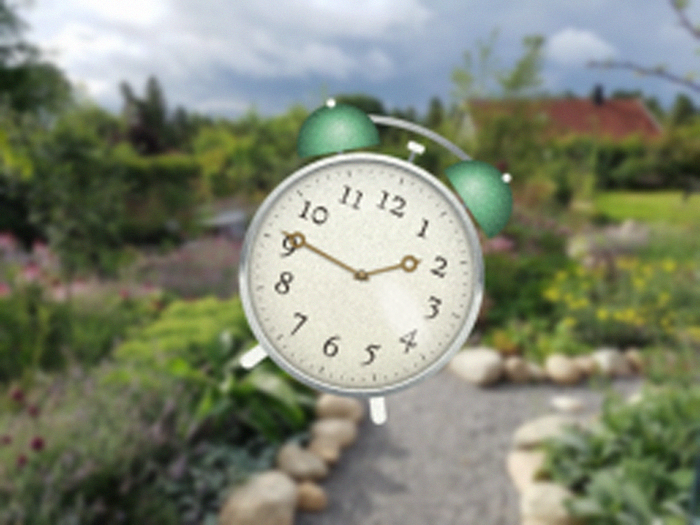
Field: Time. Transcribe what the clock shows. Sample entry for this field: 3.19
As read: 1.46
